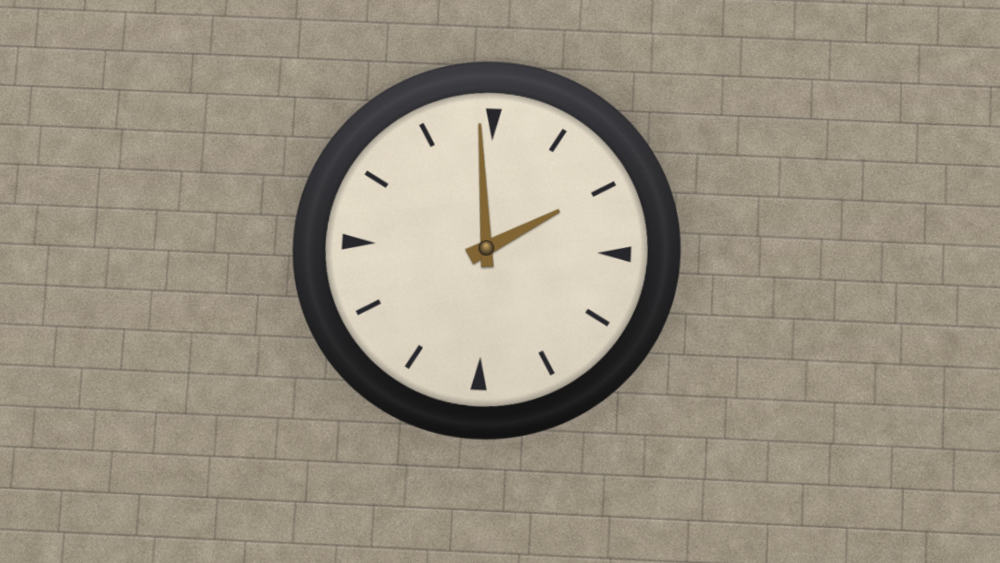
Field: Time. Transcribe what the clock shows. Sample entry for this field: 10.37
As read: 1.59
